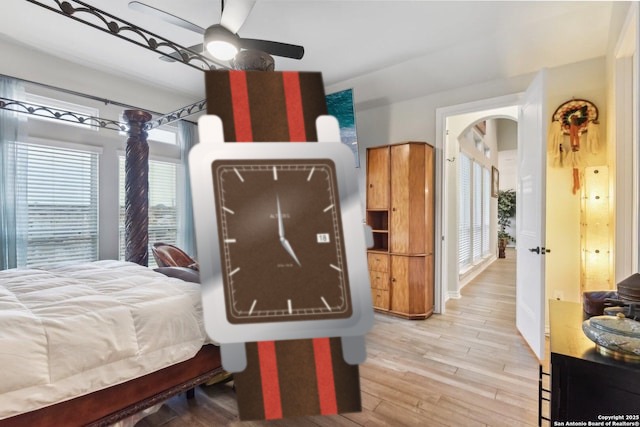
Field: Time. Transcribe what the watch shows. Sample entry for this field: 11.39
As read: 5.00
